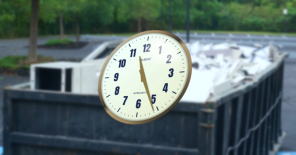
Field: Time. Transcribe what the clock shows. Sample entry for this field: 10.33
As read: 11.26
